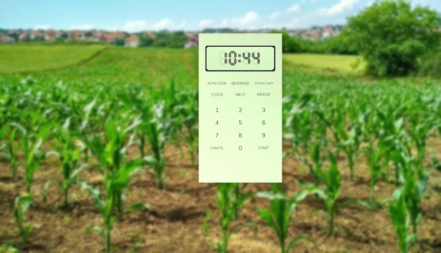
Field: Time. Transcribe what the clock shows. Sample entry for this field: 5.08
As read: 10.44
